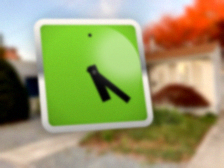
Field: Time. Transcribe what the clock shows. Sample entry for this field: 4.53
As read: 5.22
